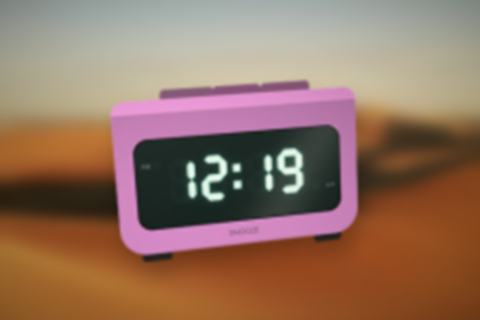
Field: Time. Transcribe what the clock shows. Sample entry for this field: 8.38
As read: 12.19
